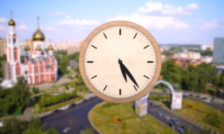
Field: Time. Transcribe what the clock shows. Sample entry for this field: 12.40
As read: 5.24
